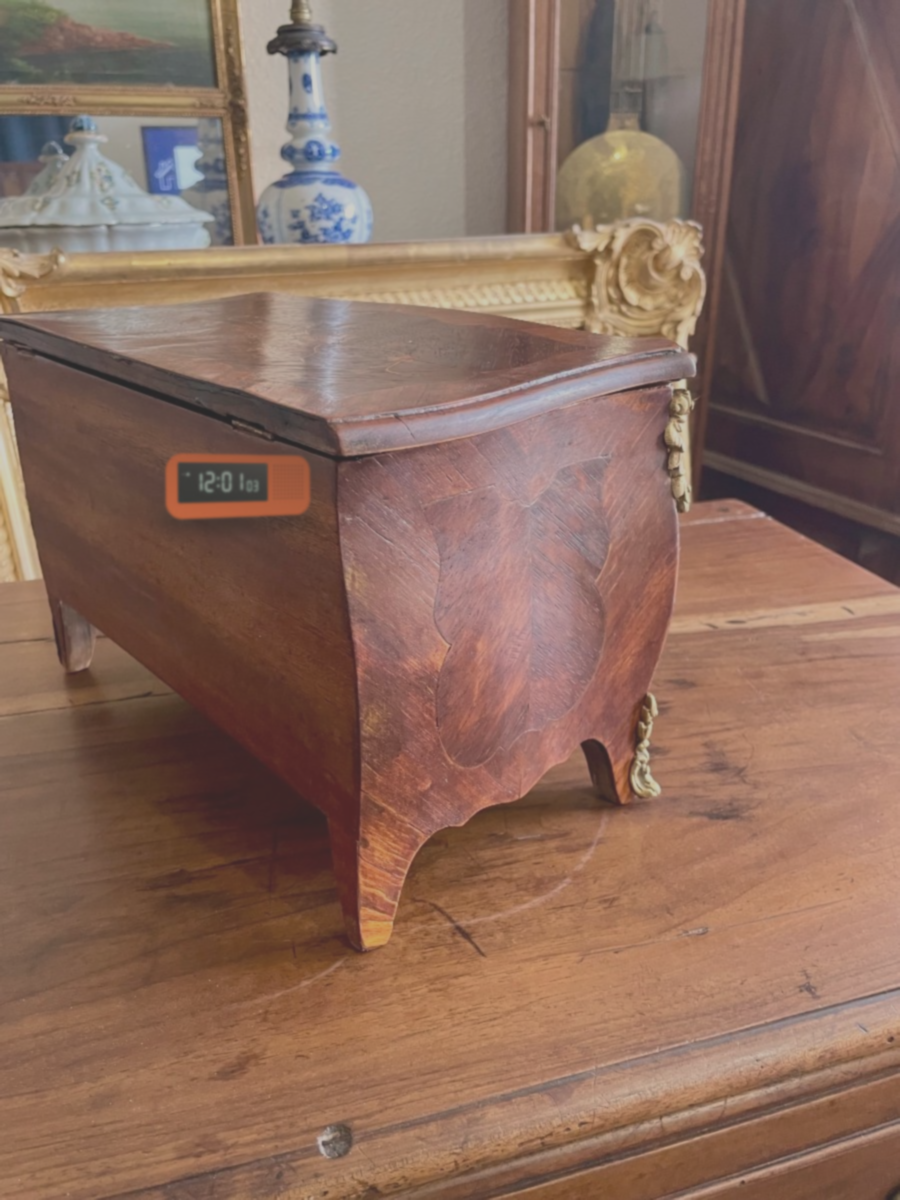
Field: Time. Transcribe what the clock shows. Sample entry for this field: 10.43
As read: 12.01
